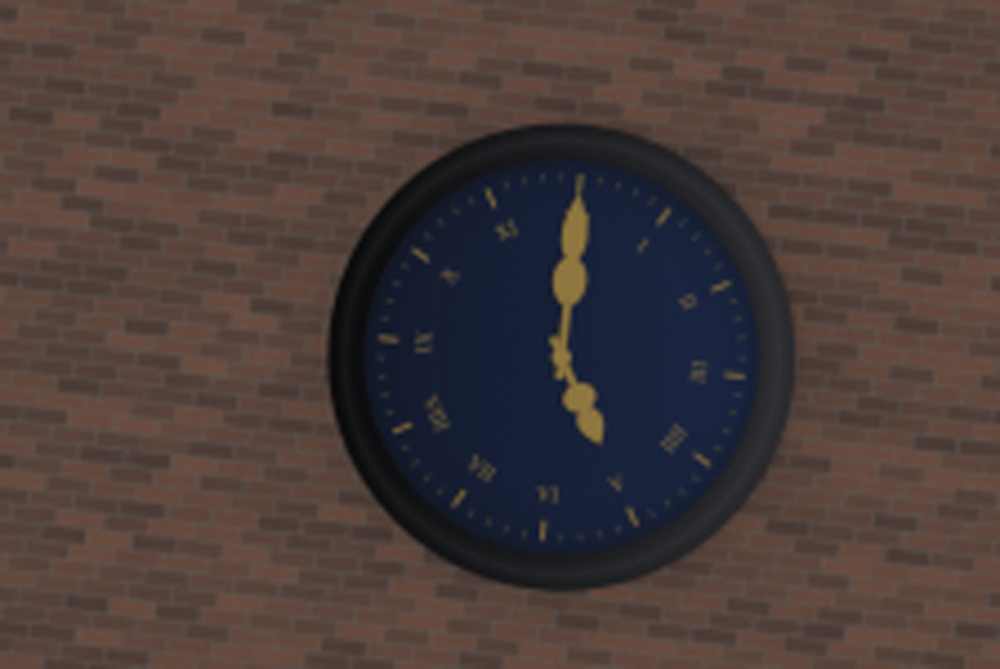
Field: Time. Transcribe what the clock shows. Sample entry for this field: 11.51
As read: 5.00
